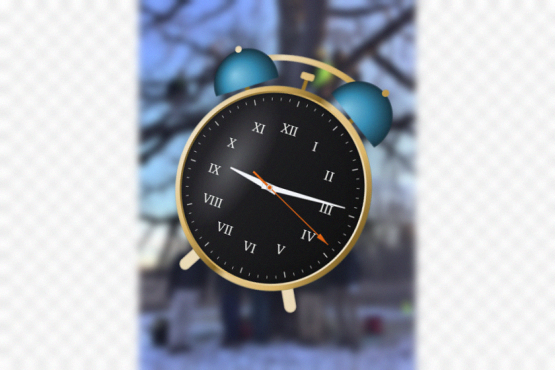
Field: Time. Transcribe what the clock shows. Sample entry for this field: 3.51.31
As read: 9.14.19
